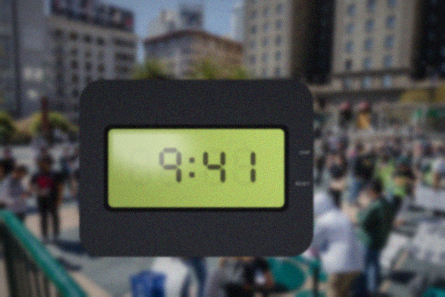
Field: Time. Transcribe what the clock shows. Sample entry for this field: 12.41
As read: 9.41
